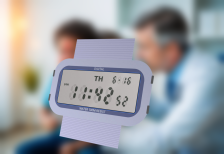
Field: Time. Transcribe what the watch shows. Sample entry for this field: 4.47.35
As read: 11.42.52
